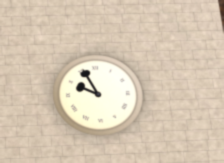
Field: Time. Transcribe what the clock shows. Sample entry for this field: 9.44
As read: 9.56
